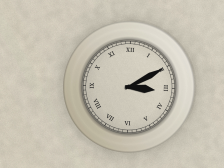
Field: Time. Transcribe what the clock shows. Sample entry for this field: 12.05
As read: 3.10
